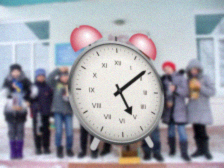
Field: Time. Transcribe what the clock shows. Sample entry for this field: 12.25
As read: 5.09
